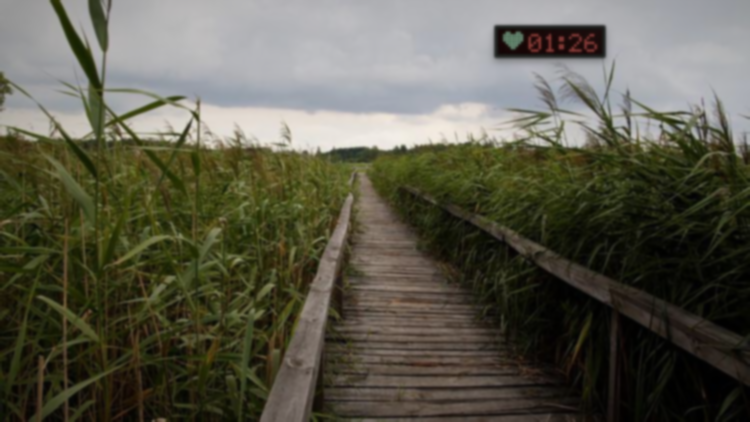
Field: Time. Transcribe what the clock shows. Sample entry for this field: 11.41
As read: 1.26
